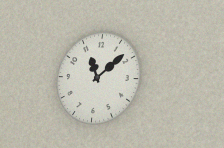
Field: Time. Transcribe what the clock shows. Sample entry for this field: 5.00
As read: 11.08
